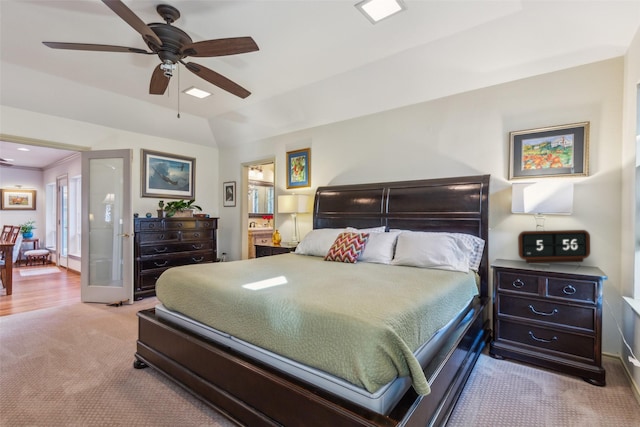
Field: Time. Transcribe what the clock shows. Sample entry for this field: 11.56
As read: 5.56
